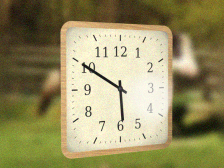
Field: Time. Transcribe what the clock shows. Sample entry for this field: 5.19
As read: 5.50
